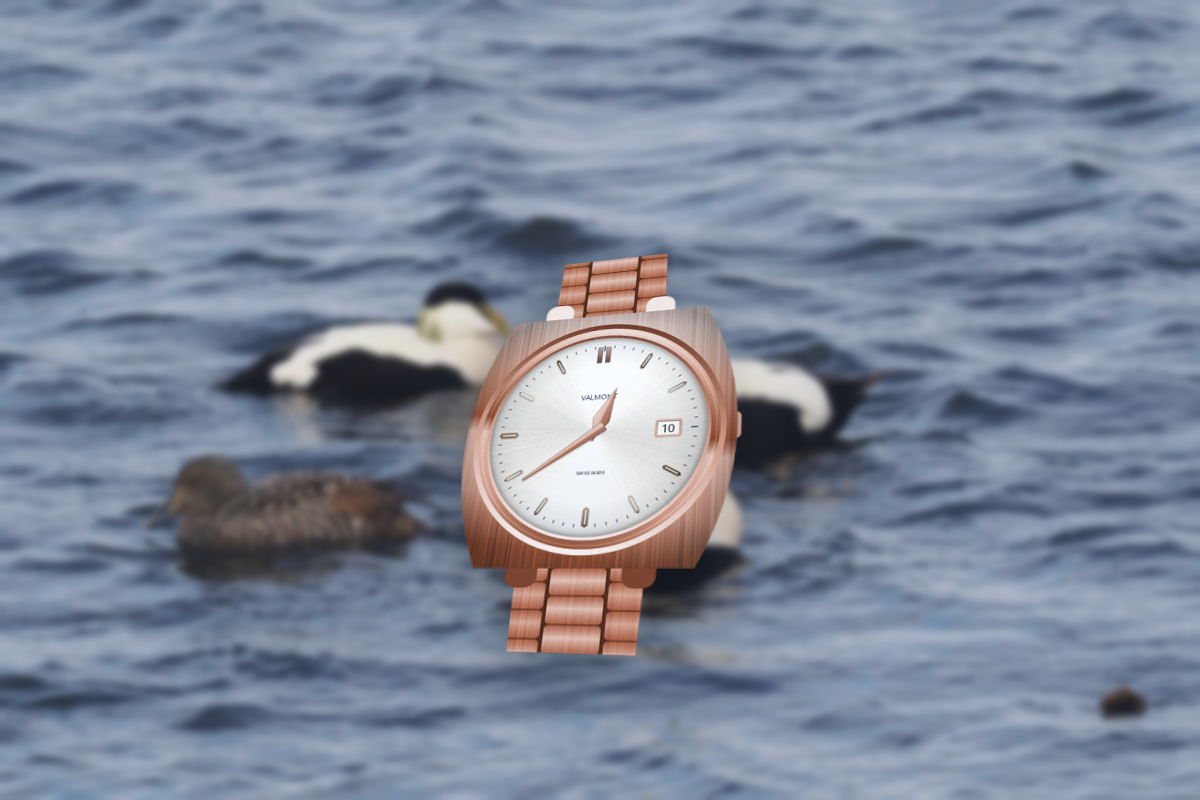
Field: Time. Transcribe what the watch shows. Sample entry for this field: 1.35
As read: 12.39
